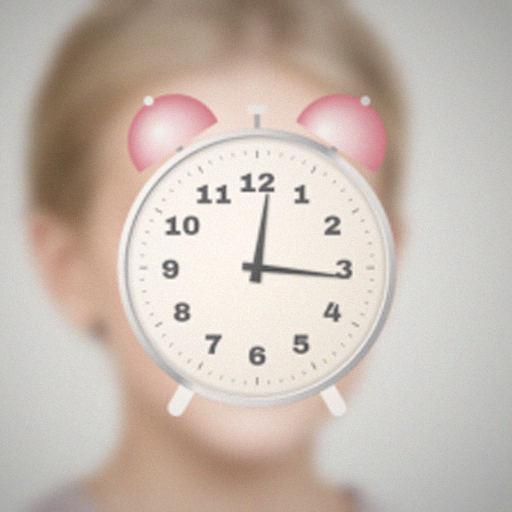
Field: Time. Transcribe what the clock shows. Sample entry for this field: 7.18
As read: 12.16
